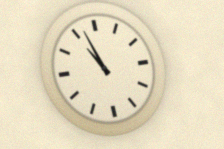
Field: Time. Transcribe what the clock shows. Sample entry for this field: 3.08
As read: 10.57
